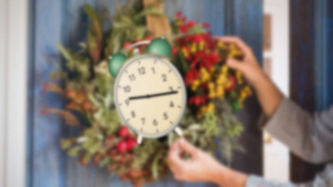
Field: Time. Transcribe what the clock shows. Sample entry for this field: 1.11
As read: 9.16
